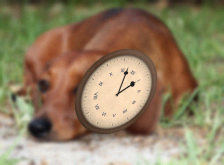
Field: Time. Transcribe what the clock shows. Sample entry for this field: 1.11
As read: 12.57
